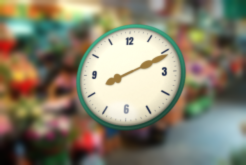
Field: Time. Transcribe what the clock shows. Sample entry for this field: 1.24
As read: 8.11
